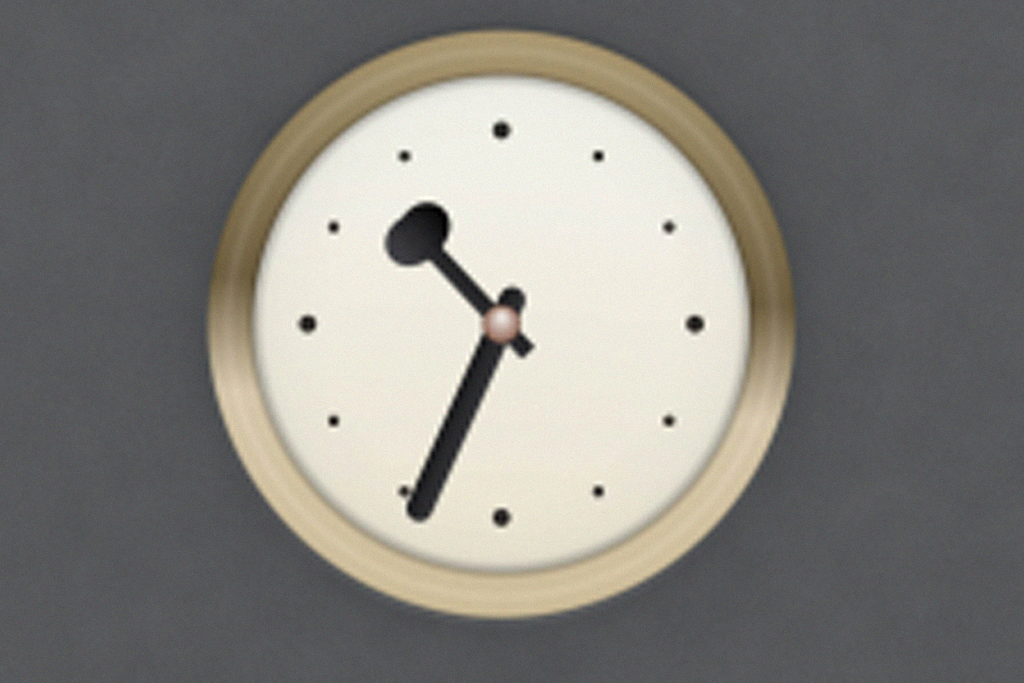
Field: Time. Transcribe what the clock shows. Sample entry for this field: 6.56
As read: 10.34
